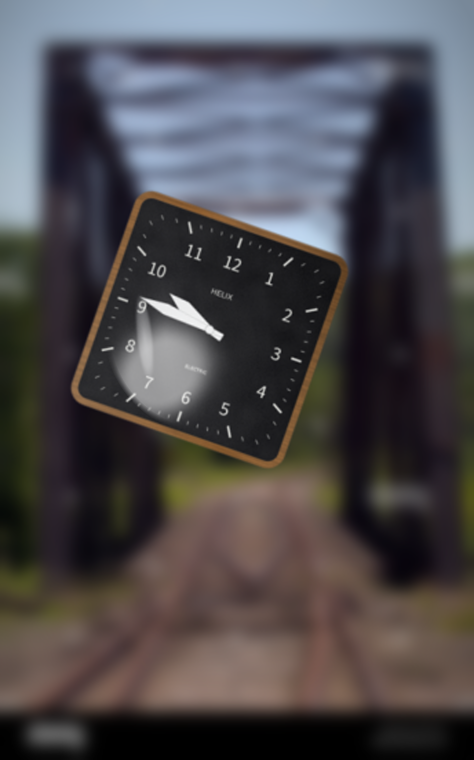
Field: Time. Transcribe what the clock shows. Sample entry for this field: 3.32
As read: 9.46
